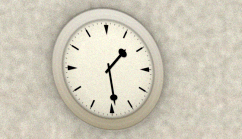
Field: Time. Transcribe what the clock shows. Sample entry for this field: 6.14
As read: 1.29
